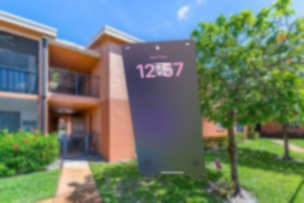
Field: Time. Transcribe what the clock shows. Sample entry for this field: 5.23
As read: 12.57
